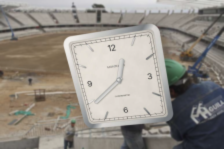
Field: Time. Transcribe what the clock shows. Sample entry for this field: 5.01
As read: 12.39
